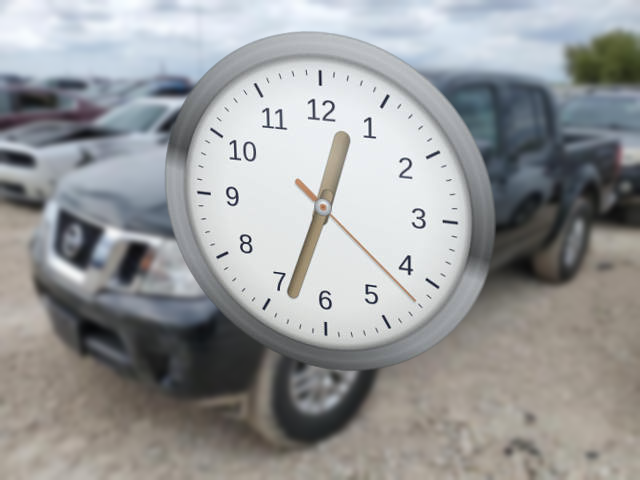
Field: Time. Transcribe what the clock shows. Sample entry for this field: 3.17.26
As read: 12.33.22
